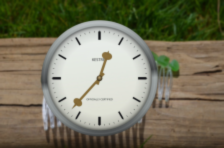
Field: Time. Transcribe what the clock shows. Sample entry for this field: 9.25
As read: 12.37
